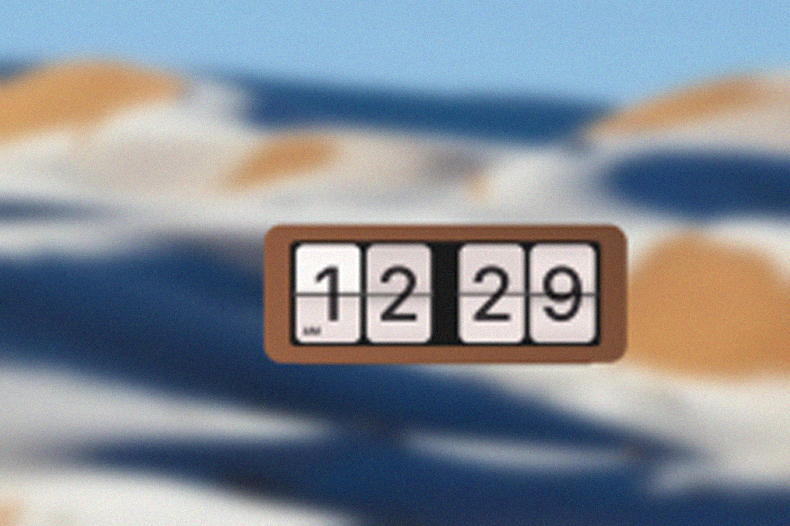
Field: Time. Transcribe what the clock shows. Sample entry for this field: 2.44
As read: 12.29
